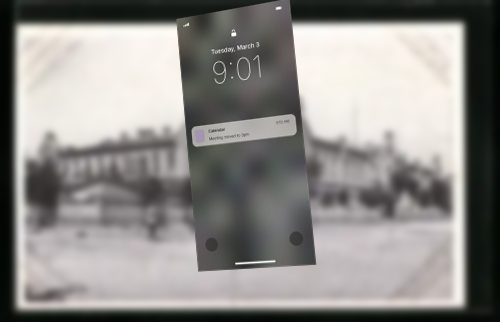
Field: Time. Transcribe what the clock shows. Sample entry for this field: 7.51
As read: 9.01
